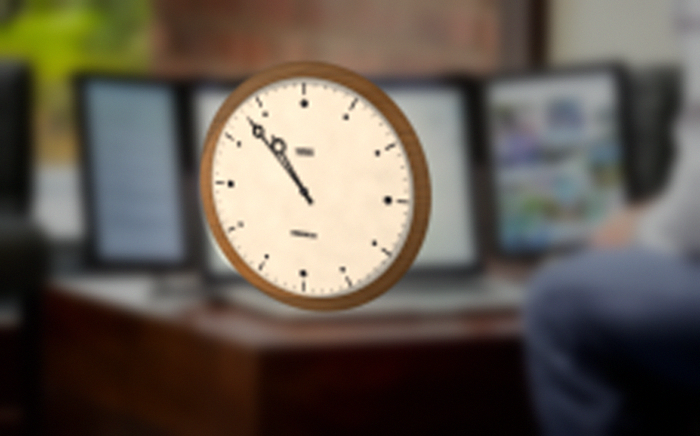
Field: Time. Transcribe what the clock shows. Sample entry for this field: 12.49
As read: 10.53
